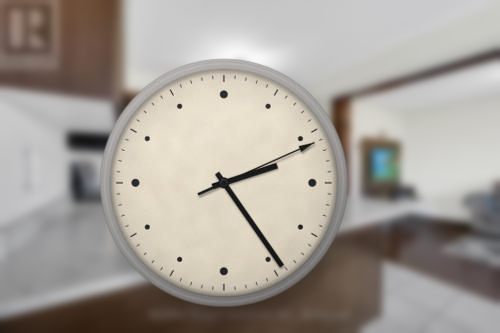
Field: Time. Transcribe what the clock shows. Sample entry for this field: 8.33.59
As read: 2.24.11
